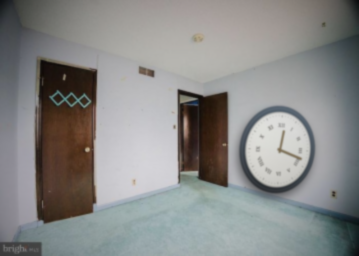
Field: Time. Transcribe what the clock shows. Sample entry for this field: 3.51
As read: 12.18
